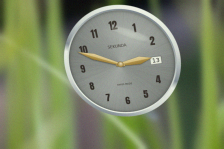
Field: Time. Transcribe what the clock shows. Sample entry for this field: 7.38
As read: 2.49
